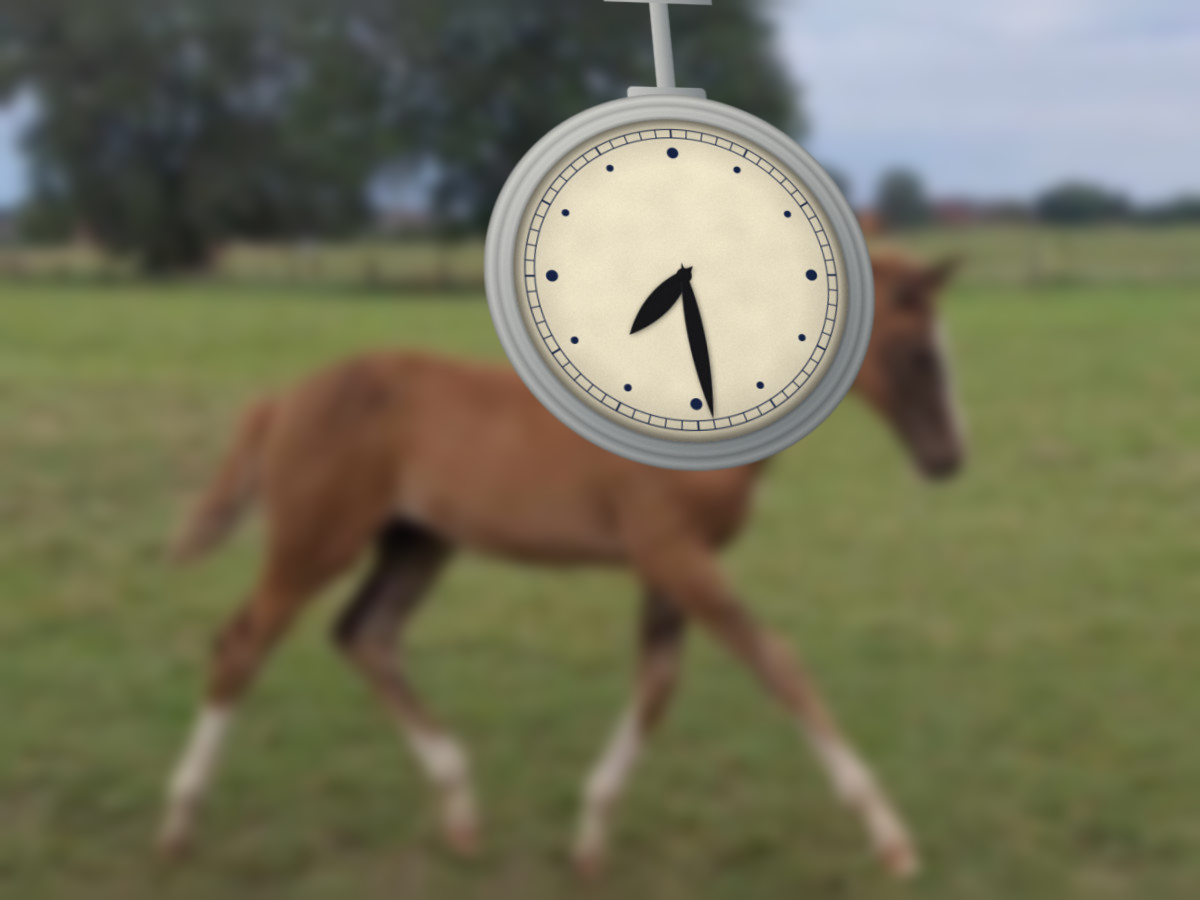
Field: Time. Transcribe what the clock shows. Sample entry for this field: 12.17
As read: 7.29
